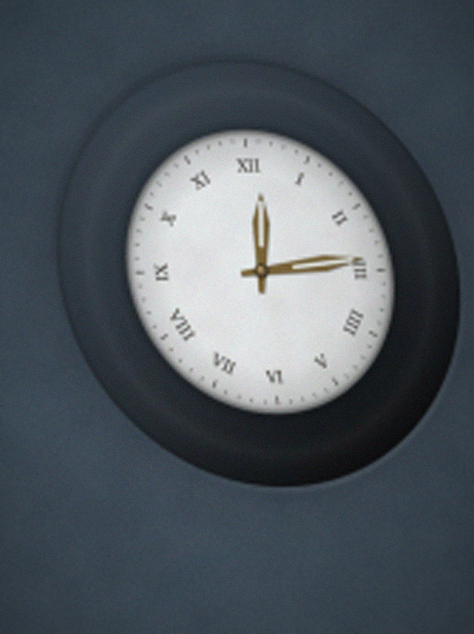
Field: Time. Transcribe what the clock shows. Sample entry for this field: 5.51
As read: 12.14
